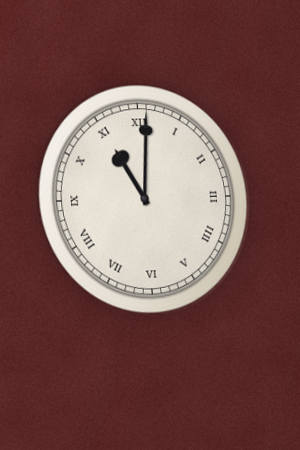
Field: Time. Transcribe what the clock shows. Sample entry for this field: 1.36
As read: 11.01
